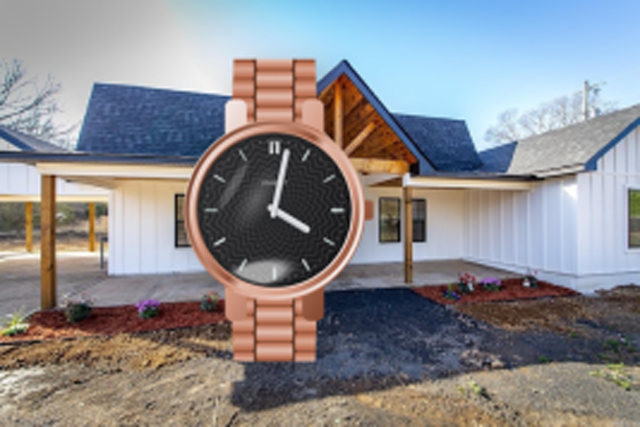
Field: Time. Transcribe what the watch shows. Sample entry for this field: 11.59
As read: 4.02
